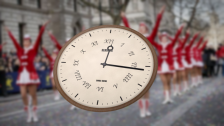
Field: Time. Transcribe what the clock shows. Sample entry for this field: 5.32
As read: 12.16
